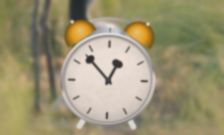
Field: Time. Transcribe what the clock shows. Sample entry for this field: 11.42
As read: 12.53
